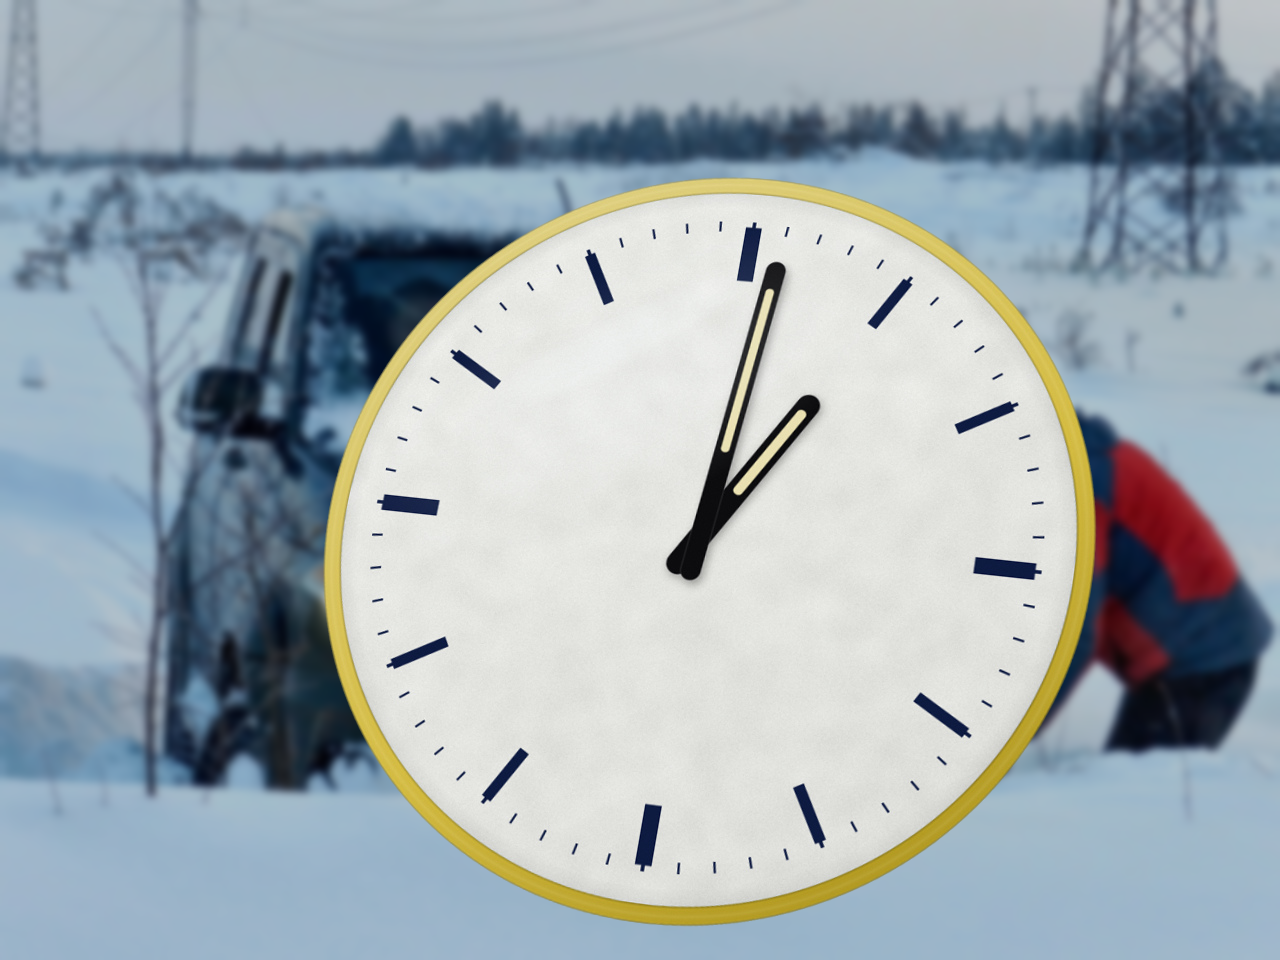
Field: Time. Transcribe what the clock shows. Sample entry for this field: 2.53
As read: 1.01
